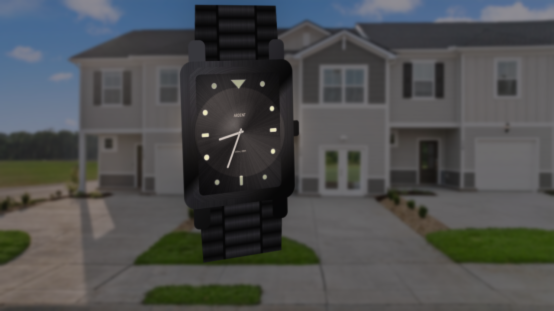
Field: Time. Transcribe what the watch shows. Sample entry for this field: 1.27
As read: 8.34
